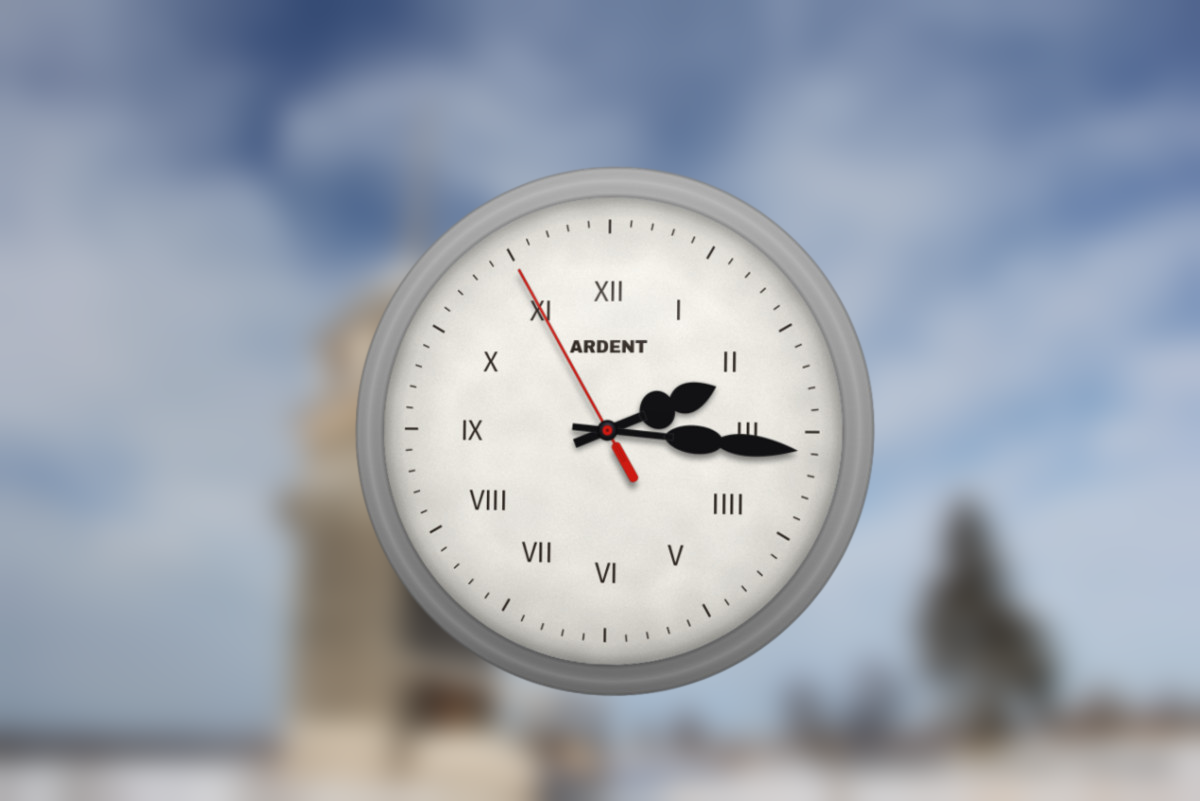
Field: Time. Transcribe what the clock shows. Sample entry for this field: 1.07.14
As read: 2.15.55
